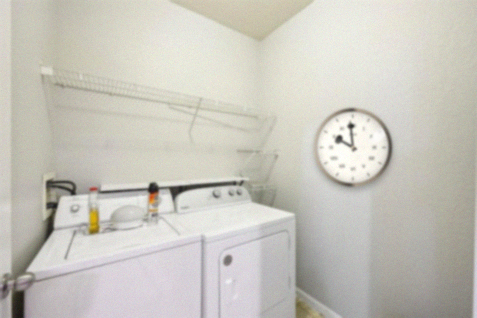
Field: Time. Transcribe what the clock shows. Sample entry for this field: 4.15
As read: 9.59
